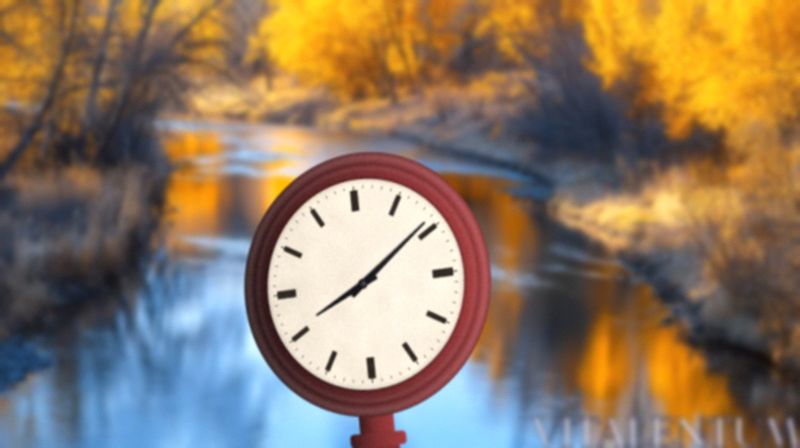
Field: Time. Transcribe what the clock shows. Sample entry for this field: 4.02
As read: 8.09
